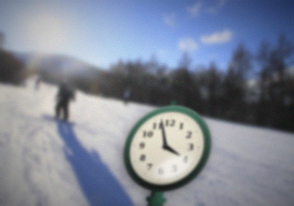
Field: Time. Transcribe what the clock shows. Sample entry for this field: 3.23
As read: 3.57
